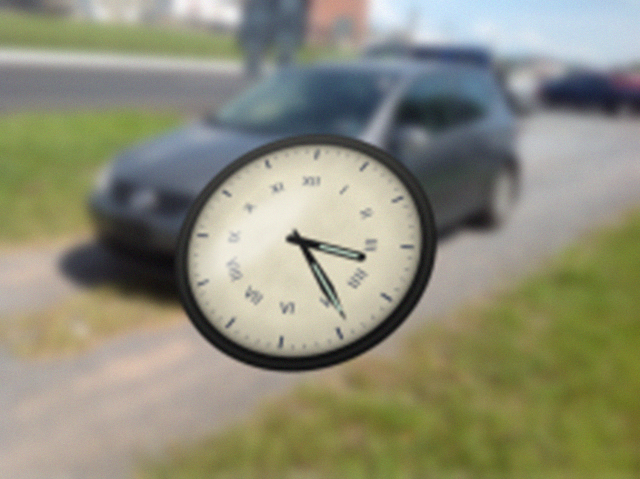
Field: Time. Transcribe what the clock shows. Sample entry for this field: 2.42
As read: 3.24
